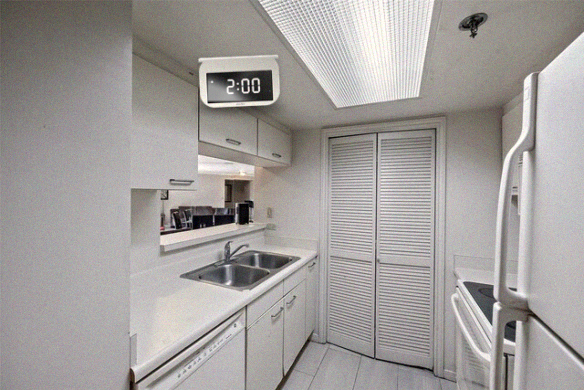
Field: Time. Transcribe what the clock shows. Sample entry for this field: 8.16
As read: 2.00
